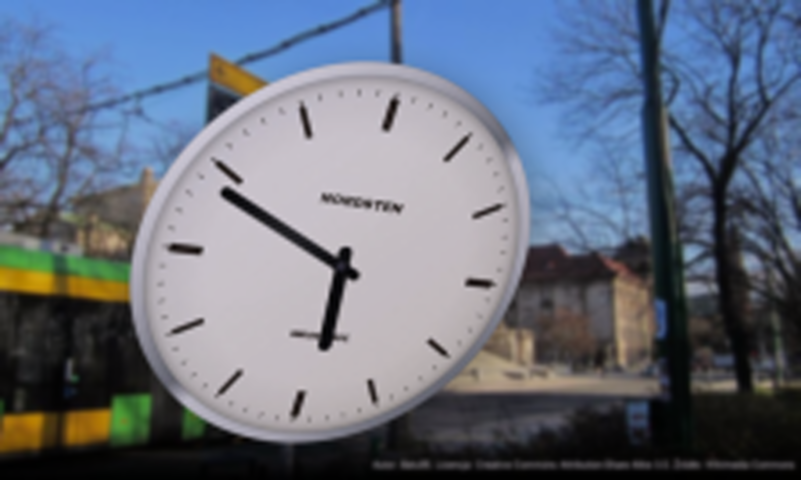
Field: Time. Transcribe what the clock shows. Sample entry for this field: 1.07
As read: 5.49
